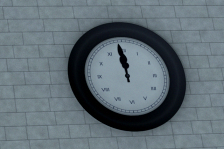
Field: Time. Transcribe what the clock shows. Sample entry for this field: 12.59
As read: 11.59
